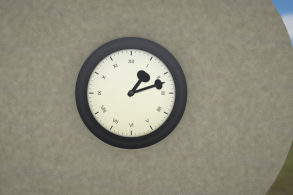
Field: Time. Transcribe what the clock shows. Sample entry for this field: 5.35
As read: 1.12
